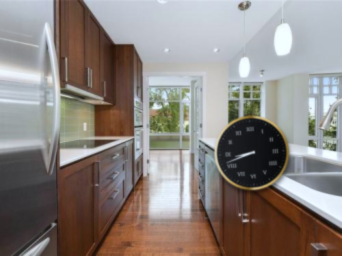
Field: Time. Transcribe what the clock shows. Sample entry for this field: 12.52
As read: 8.42
